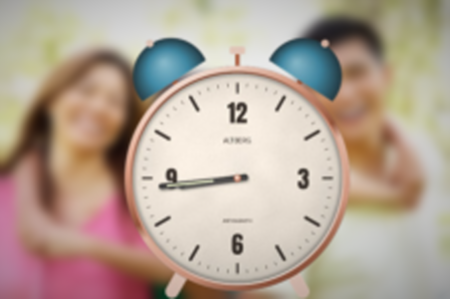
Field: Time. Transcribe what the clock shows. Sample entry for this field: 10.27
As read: 8.44
